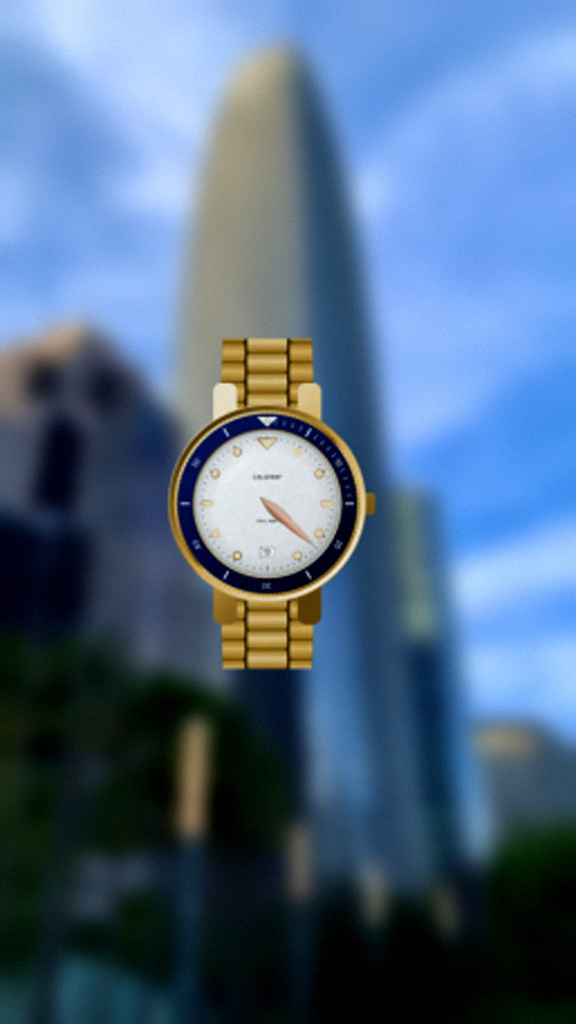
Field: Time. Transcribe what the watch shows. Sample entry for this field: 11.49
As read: 4.22
